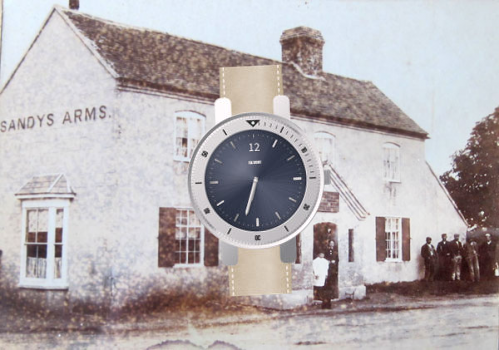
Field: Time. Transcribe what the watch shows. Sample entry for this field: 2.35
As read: 6.33
